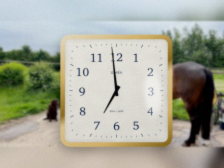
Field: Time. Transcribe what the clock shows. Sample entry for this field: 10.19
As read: 6.59
